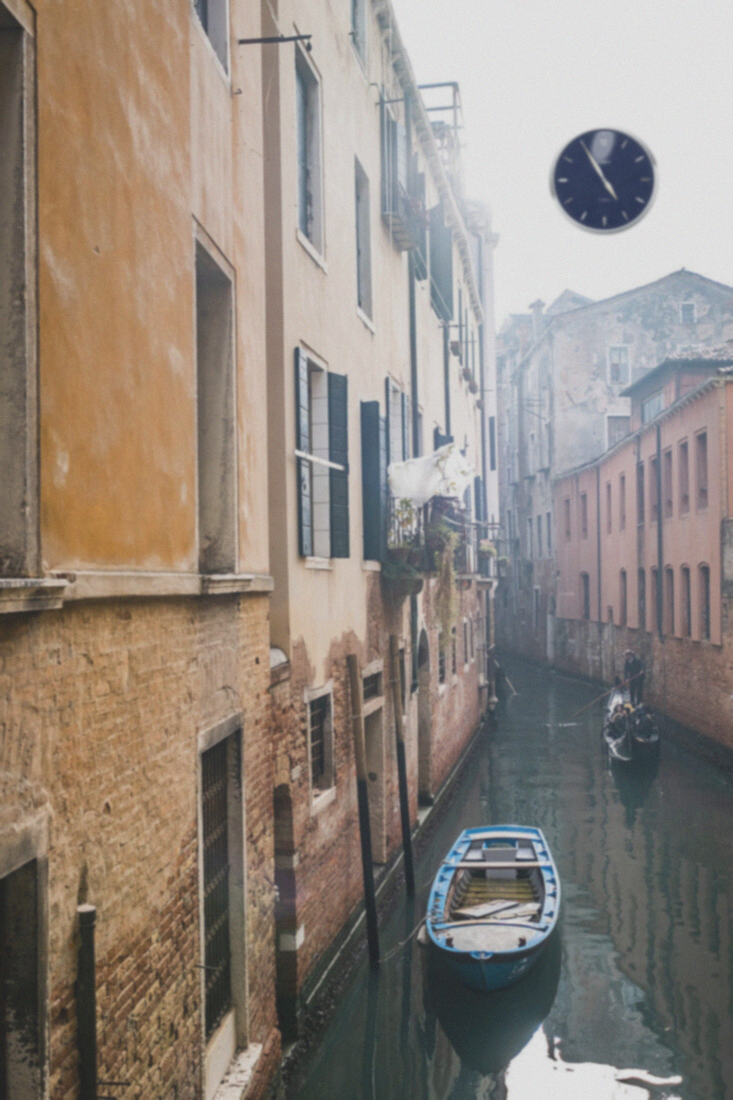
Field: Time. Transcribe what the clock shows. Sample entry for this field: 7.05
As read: 4.55
